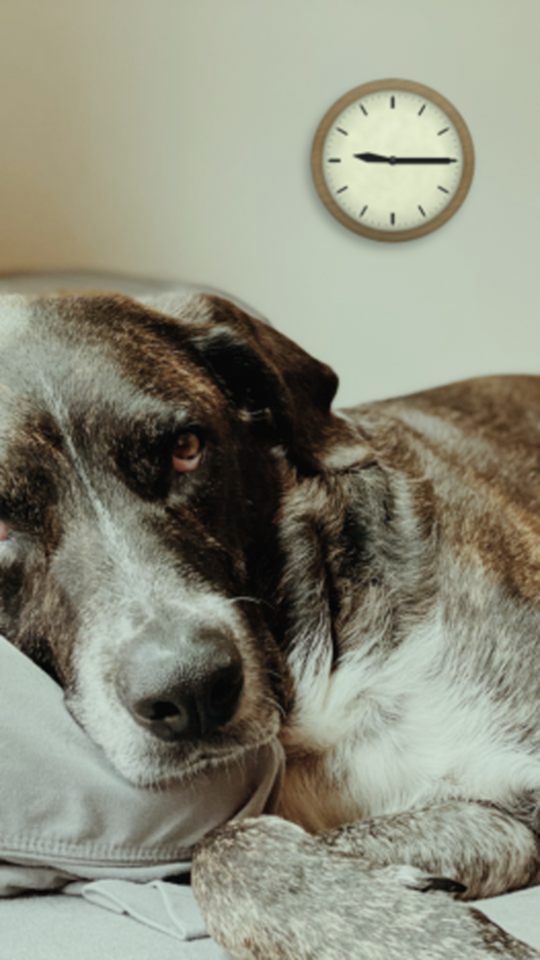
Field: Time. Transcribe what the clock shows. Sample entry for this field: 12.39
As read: 9.15
